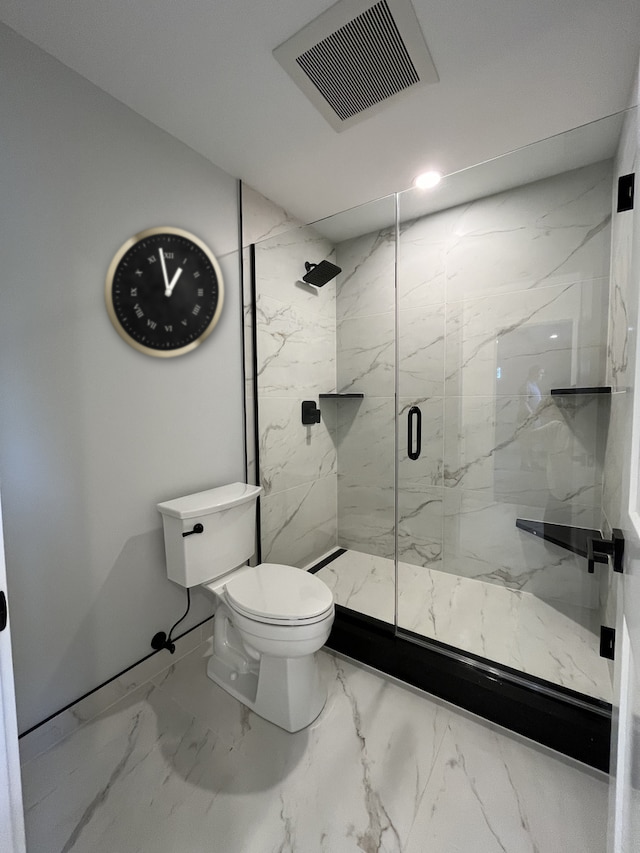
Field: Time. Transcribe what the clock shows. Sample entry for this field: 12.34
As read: 12.58
